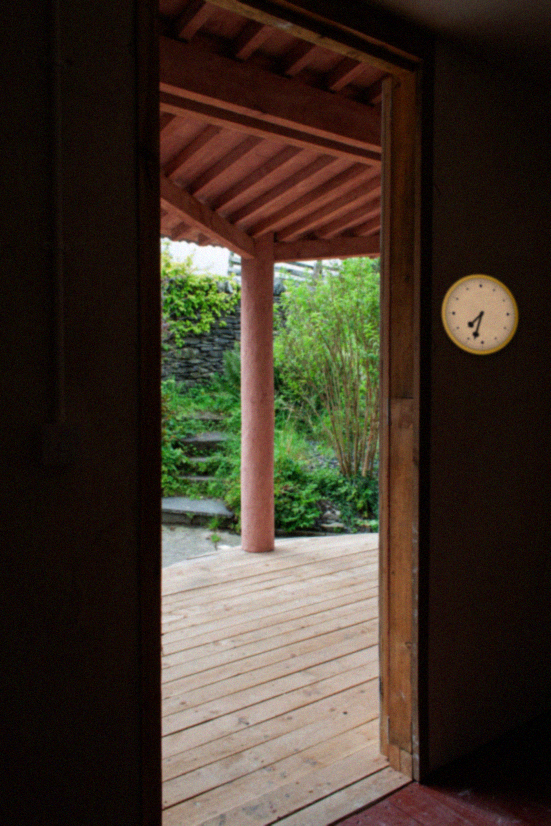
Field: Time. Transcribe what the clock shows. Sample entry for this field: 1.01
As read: 7.33
